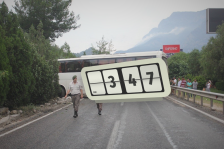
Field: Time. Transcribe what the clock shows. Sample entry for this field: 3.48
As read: 3.47
